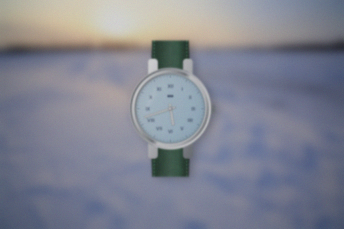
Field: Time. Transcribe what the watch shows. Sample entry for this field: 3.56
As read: 5.42
